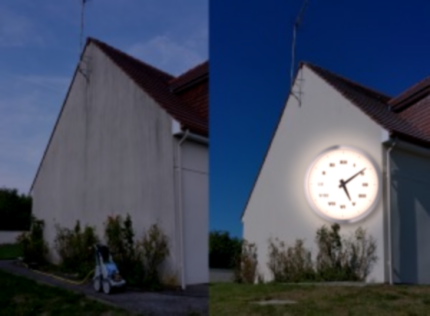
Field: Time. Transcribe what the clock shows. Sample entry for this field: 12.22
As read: 5.09
